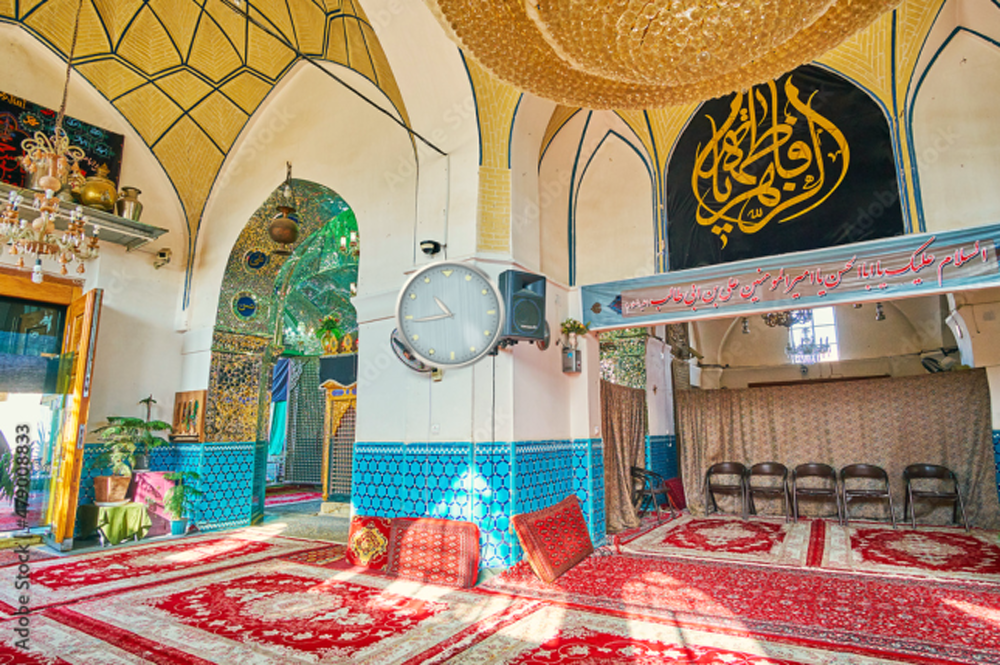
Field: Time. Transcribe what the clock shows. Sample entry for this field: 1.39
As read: 10.44
